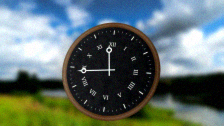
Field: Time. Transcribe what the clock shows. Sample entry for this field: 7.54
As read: 11.44
